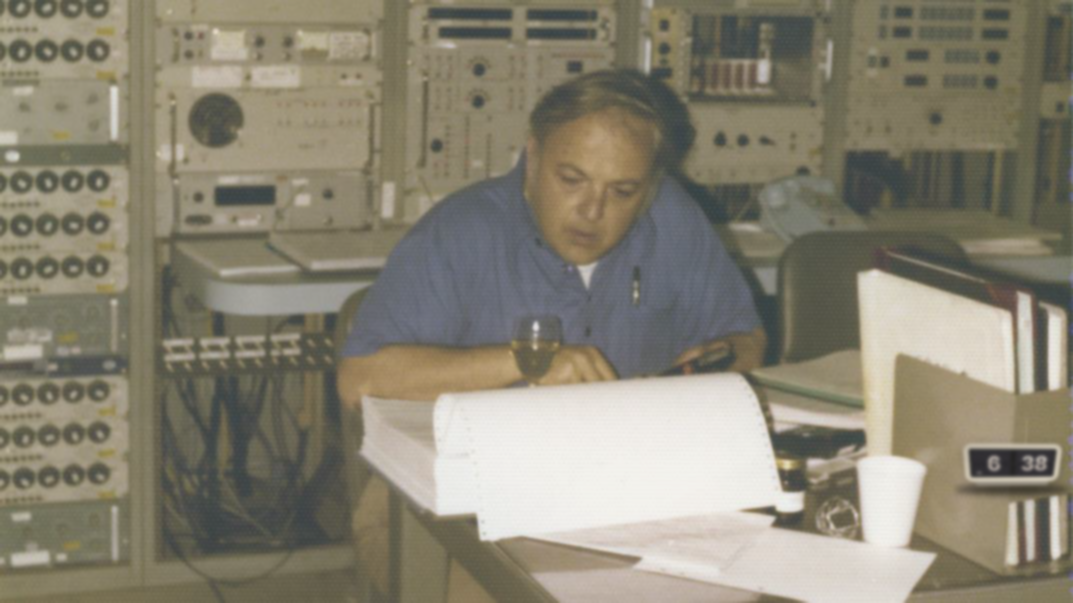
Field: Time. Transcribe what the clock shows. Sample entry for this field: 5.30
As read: 6.38
